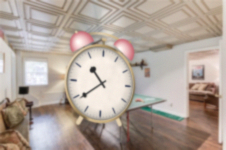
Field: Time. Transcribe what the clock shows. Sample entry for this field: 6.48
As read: 10.39
